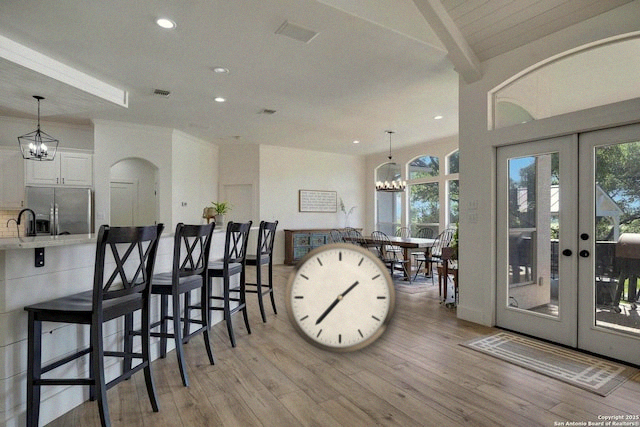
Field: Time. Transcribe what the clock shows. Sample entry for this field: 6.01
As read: 1.37
